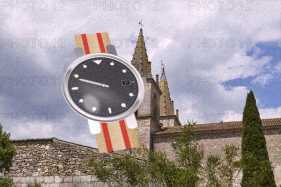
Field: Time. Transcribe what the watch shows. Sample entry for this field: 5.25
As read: 9.49
